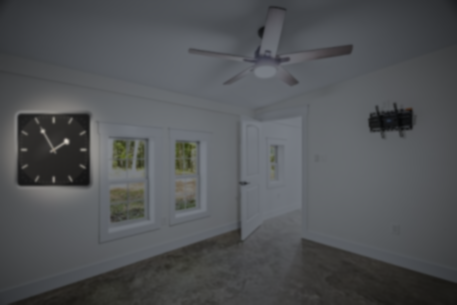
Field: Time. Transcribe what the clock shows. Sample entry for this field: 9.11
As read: 1.55
